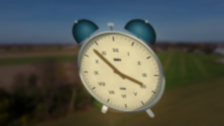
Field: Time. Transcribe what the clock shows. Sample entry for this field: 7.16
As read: 3.53
